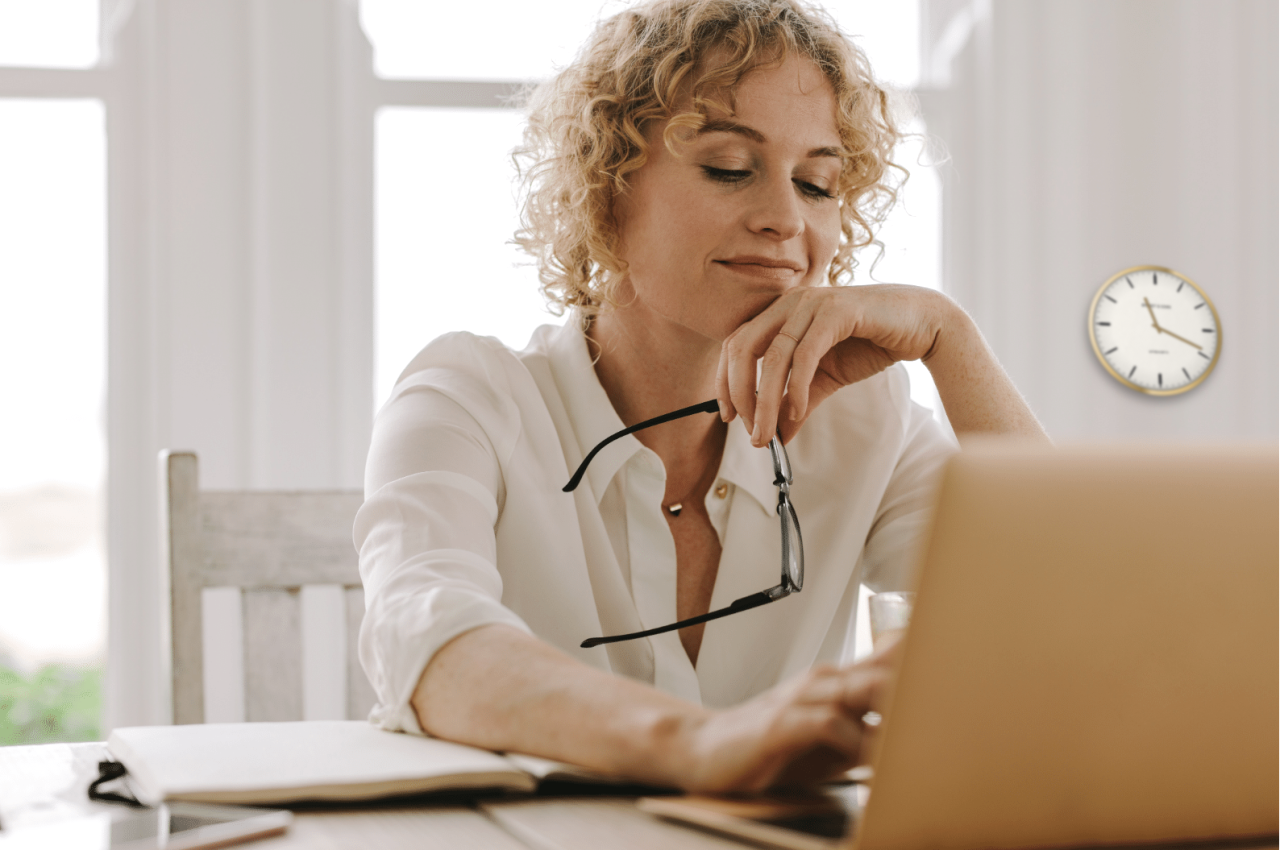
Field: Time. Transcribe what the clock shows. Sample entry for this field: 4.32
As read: 11.19
